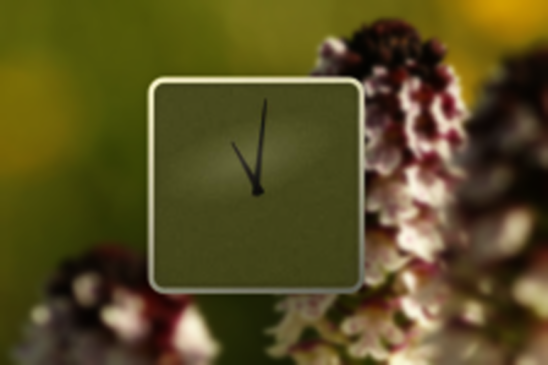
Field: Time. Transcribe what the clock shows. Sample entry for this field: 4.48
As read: 11.01
